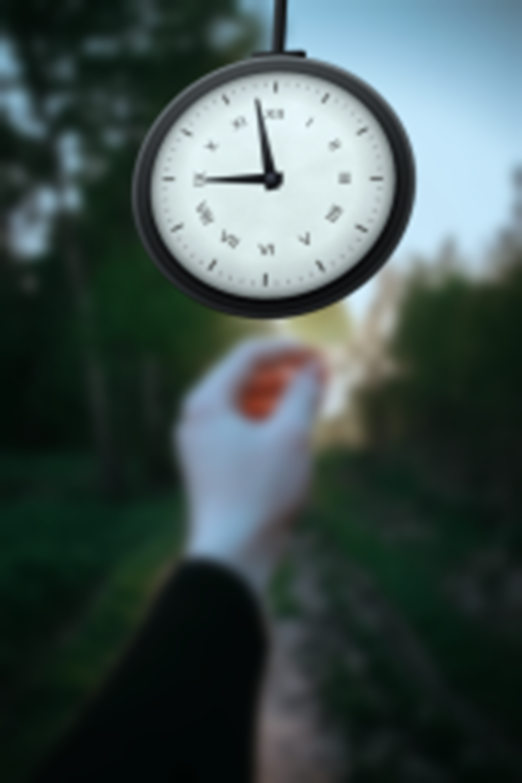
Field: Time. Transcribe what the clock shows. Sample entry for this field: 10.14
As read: 8.58
